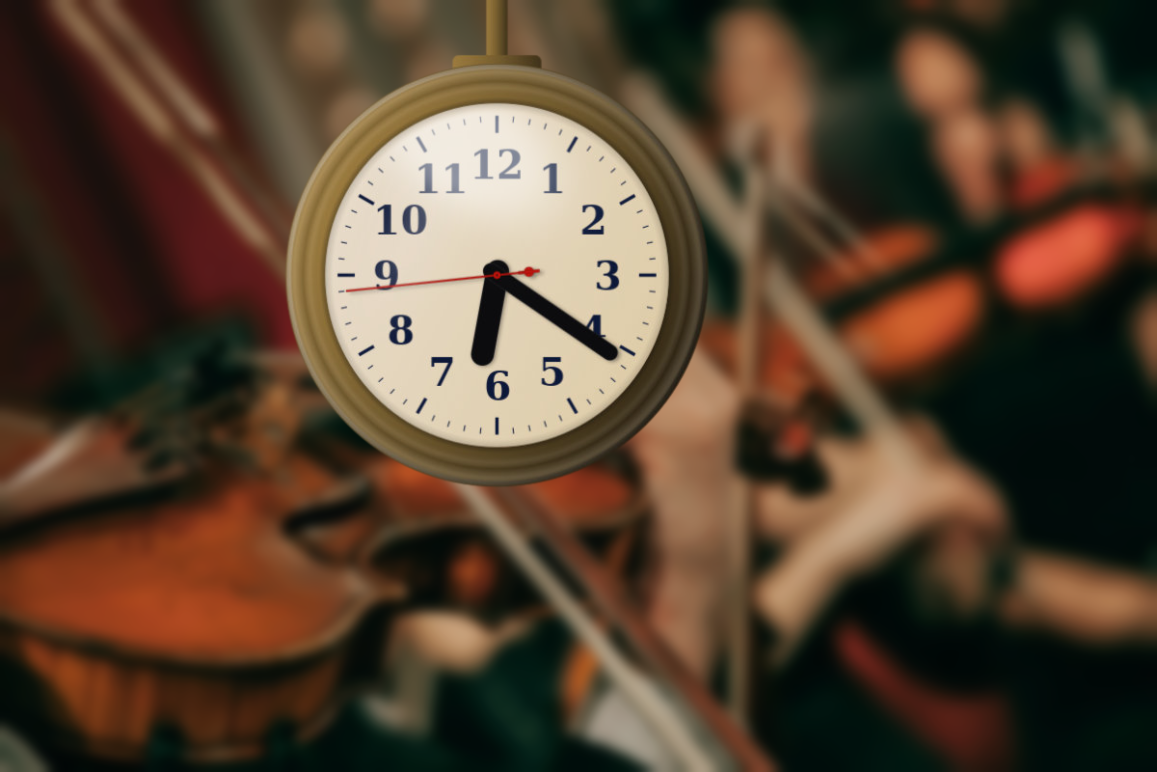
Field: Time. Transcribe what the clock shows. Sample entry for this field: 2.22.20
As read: 6.20.44
